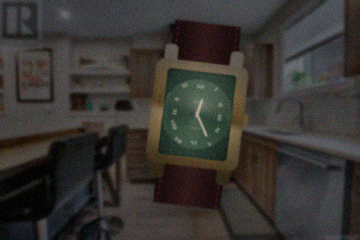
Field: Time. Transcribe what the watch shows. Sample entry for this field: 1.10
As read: 12.25
